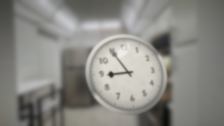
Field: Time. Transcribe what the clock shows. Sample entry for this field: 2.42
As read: 8.55
